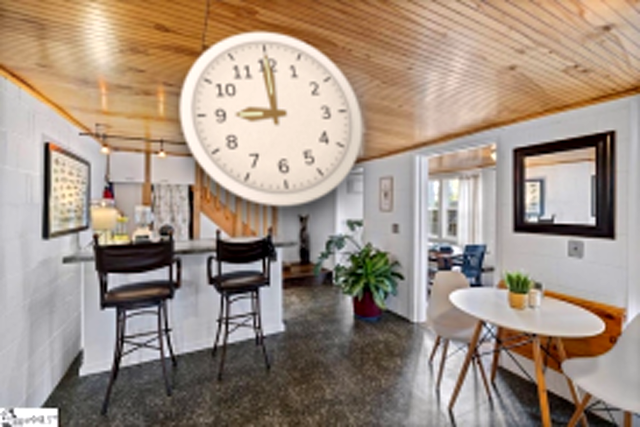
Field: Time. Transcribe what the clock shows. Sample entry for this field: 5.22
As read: 9.00
